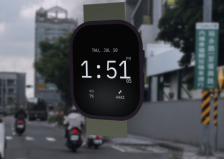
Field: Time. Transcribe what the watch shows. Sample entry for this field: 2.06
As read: 1.51
